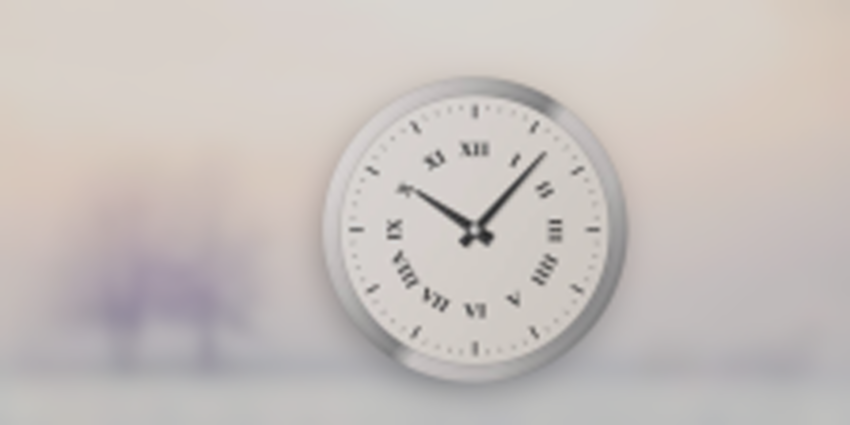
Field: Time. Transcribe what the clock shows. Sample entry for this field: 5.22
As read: 10.07
